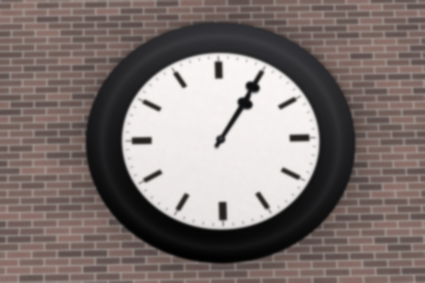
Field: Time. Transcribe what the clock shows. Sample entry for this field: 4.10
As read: 1.05
